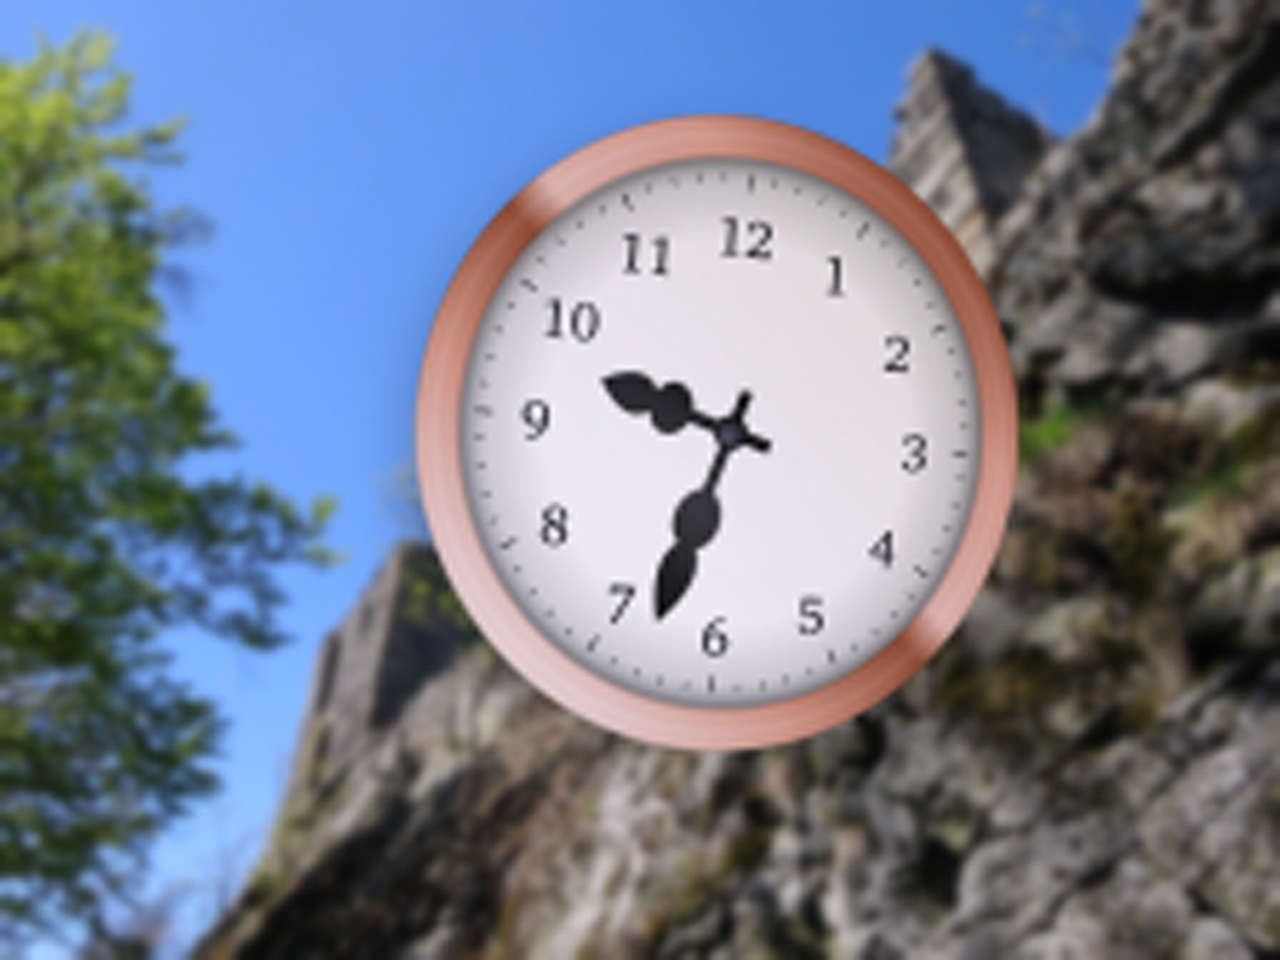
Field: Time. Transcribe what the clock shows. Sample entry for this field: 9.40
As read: 9.33
